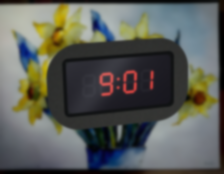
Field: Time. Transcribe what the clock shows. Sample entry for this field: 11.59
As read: 9.01
